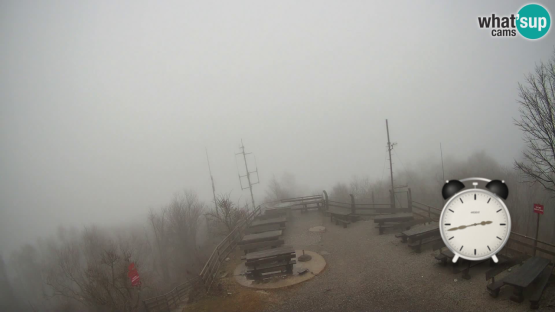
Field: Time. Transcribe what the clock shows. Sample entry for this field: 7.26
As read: 2.43
